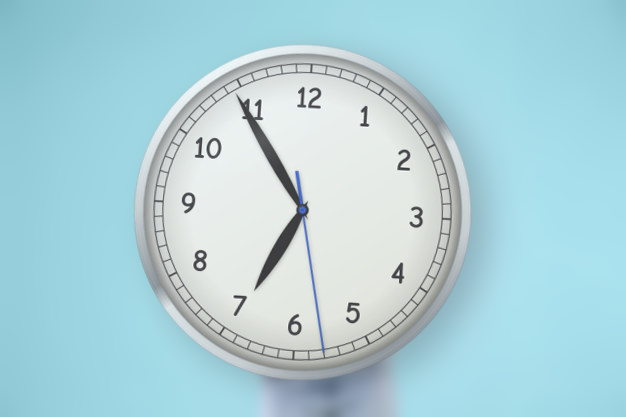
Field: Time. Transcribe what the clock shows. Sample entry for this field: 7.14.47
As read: 6.54.28
